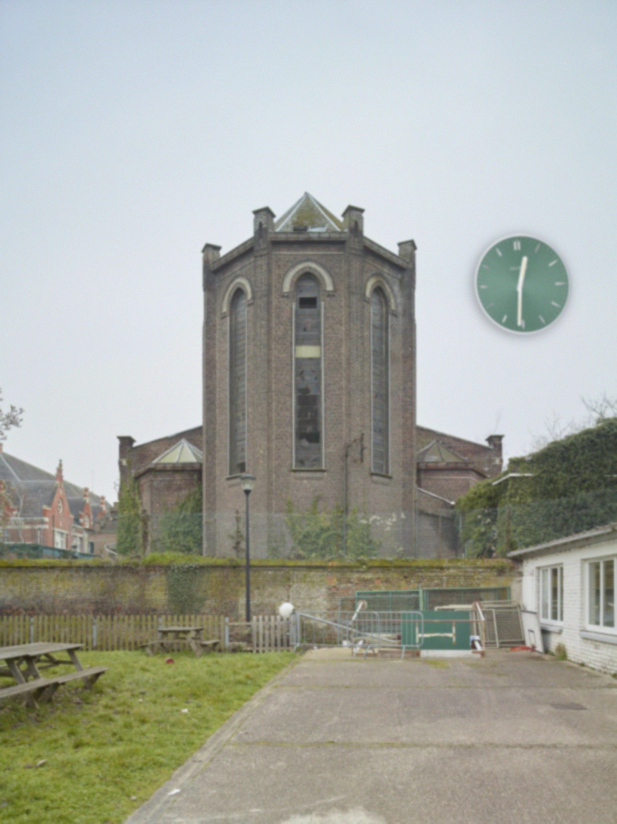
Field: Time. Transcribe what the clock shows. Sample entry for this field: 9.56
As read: 12.31
